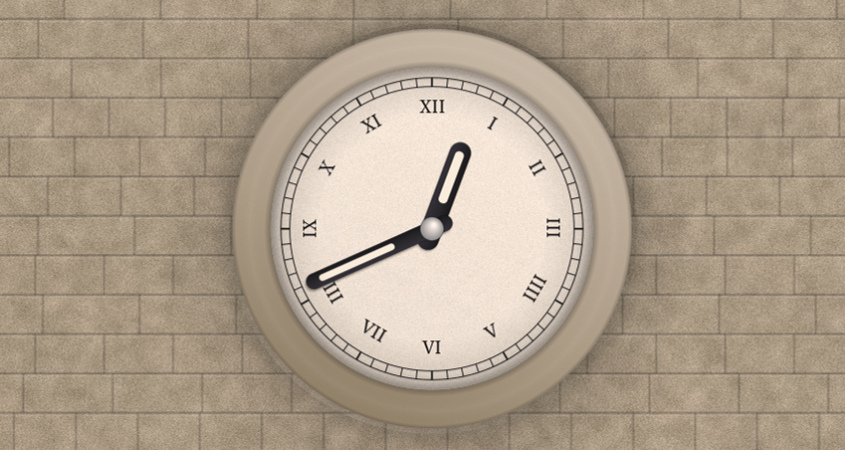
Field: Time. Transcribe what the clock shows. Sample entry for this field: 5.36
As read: 12.41
